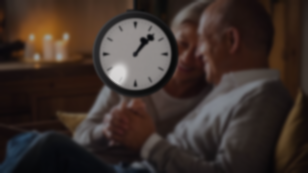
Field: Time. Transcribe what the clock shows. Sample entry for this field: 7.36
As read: 1.07
